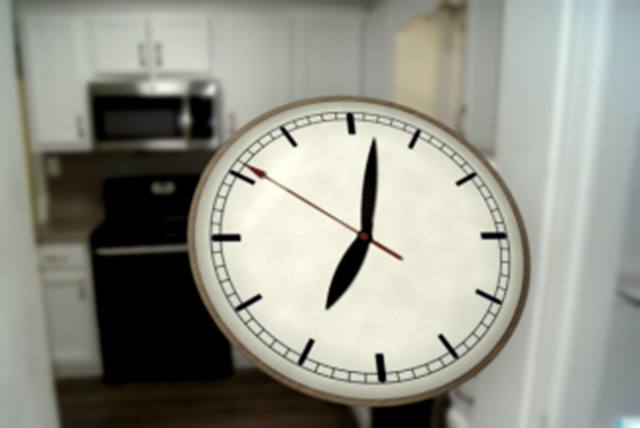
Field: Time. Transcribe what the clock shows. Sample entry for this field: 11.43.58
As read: 7.01.51
